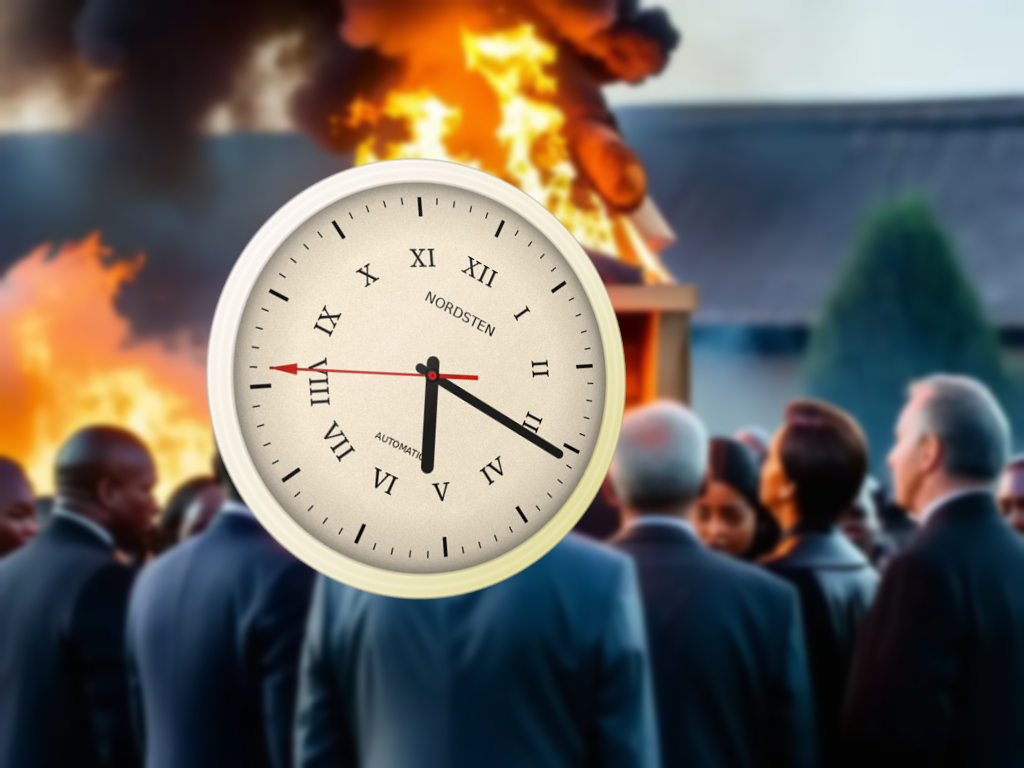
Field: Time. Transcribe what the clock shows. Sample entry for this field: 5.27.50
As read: 5.15.41
